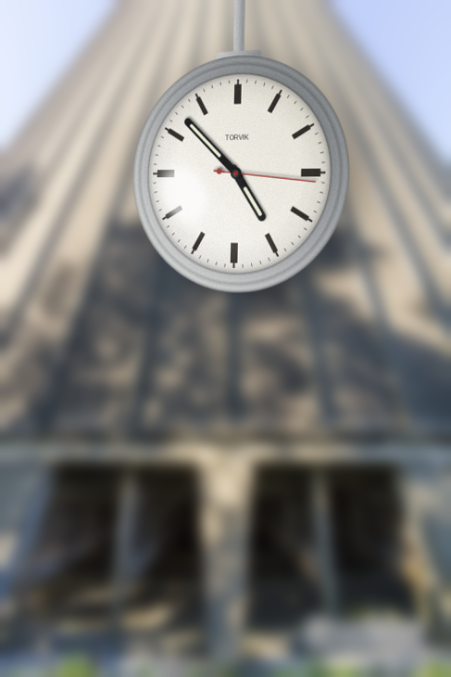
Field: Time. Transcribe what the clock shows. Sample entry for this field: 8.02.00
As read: 4.52.16
